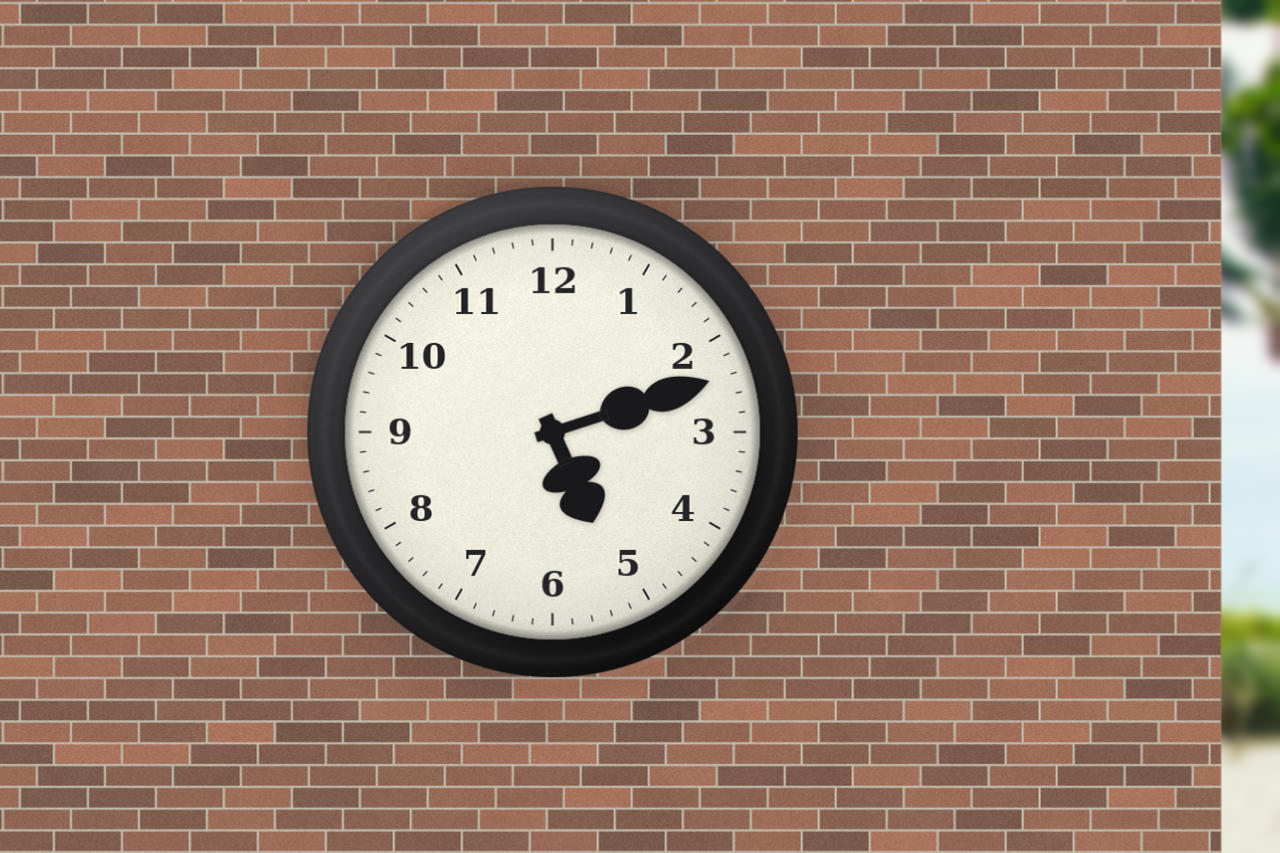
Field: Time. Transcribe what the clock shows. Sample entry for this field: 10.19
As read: 5.12
